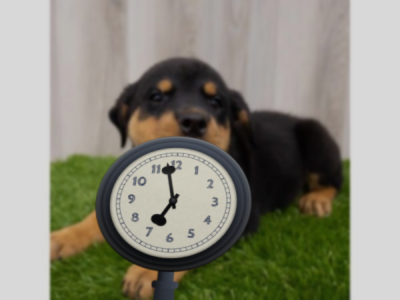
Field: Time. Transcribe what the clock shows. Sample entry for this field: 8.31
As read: 6.58
